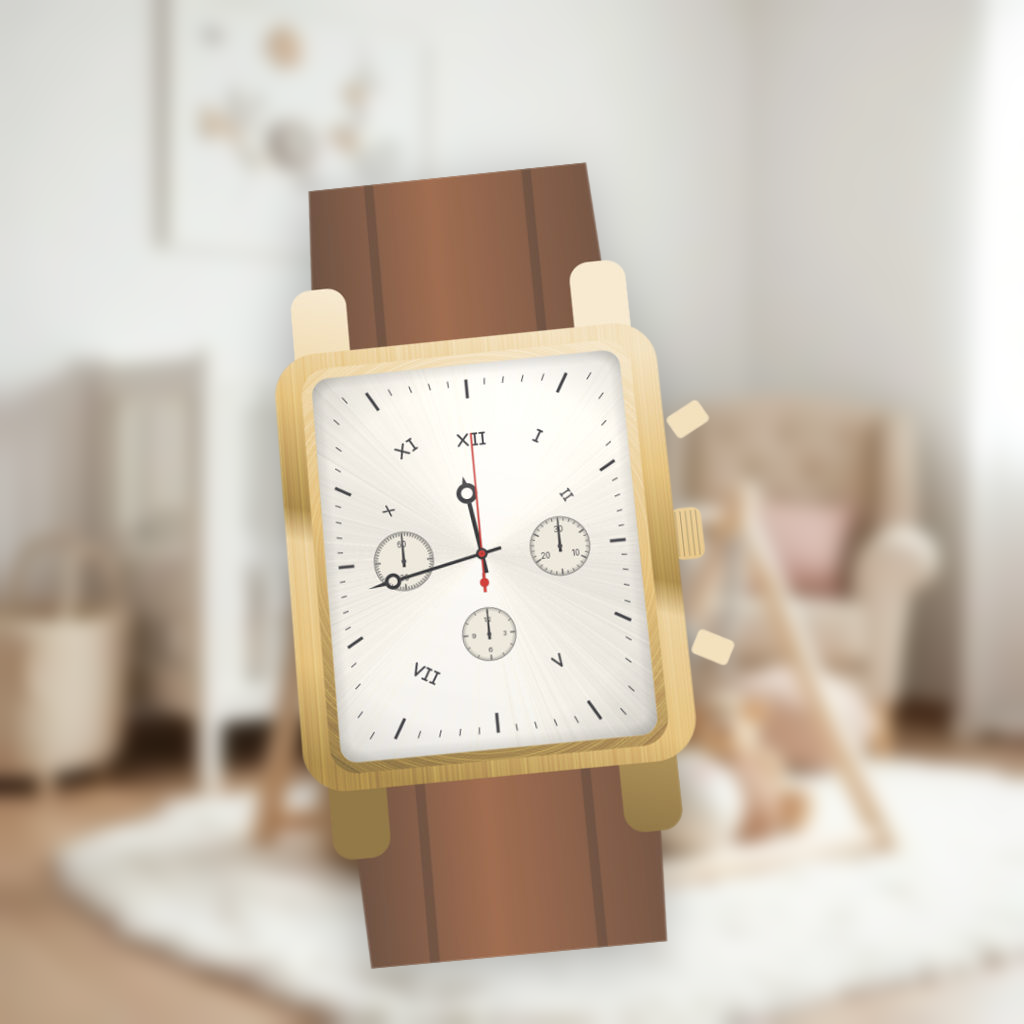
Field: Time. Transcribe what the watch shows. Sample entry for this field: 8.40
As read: 11.43
